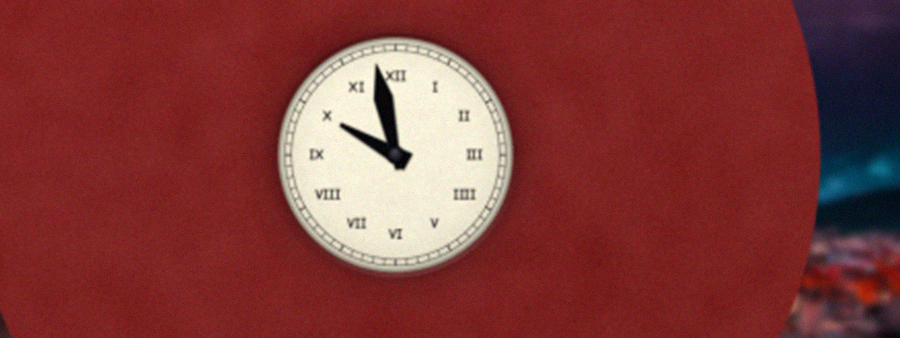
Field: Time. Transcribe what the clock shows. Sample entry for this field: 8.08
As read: 9.58
